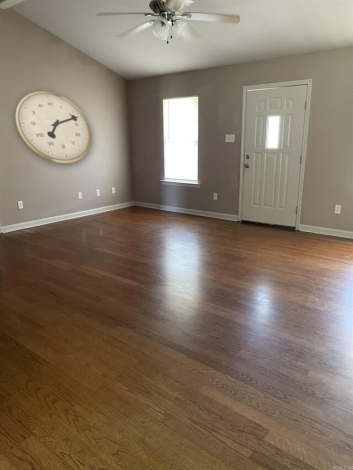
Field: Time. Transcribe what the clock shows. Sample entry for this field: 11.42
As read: 7.12
